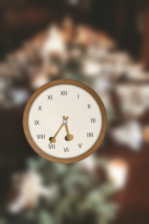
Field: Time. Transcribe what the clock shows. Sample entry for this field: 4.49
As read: 5.36
